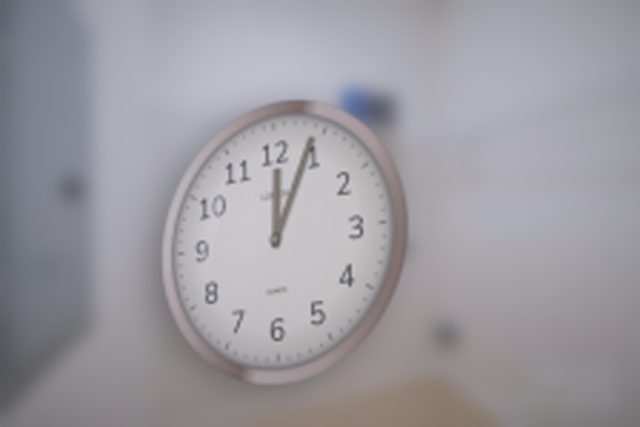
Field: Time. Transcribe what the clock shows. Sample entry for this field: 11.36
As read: 12.04
